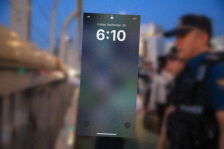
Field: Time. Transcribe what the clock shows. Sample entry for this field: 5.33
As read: 6.10
